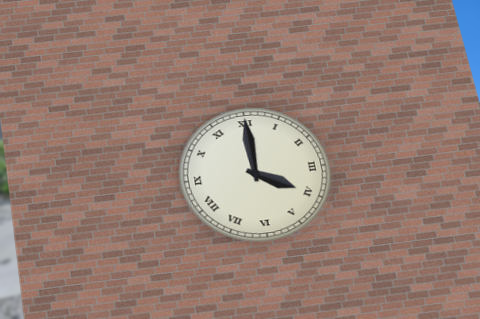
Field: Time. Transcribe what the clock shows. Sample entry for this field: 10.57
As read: 4.00
